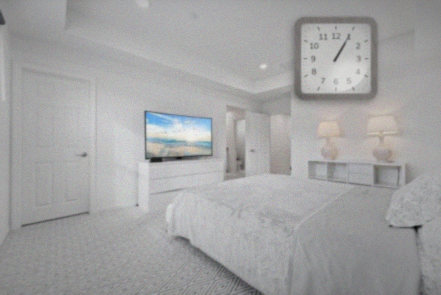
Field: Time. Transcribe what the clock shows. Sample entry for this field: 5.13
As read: 1.05
